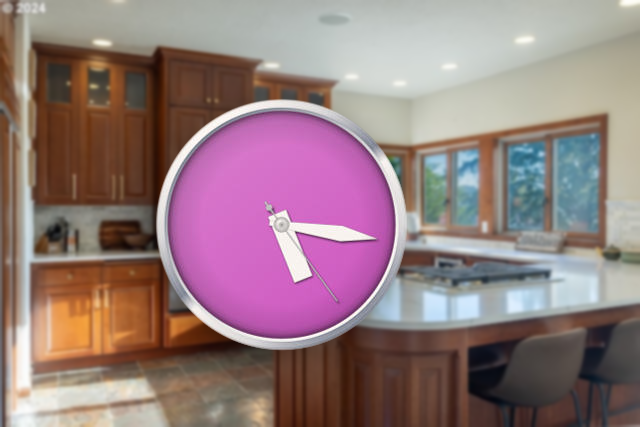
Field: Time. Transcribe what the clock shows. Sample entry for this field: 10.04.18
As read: 5.16.24
